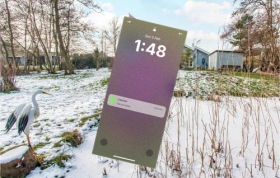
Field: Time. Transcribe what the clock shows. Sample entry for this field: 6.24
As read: 1.48
